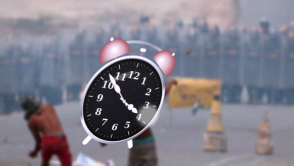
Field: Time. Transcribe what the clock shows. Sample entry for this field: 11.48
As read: 3.52
